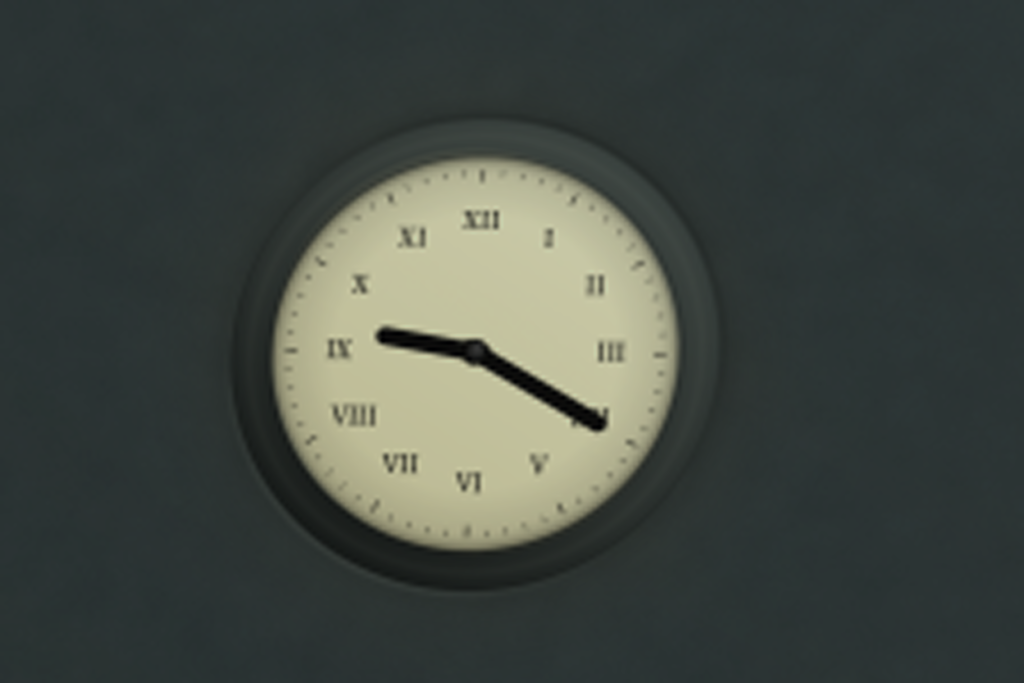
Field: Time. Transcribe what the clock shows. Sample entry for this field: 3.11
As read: 9.20
